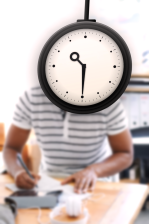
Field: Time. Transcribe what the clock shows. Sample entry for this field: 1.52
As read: 10.30
